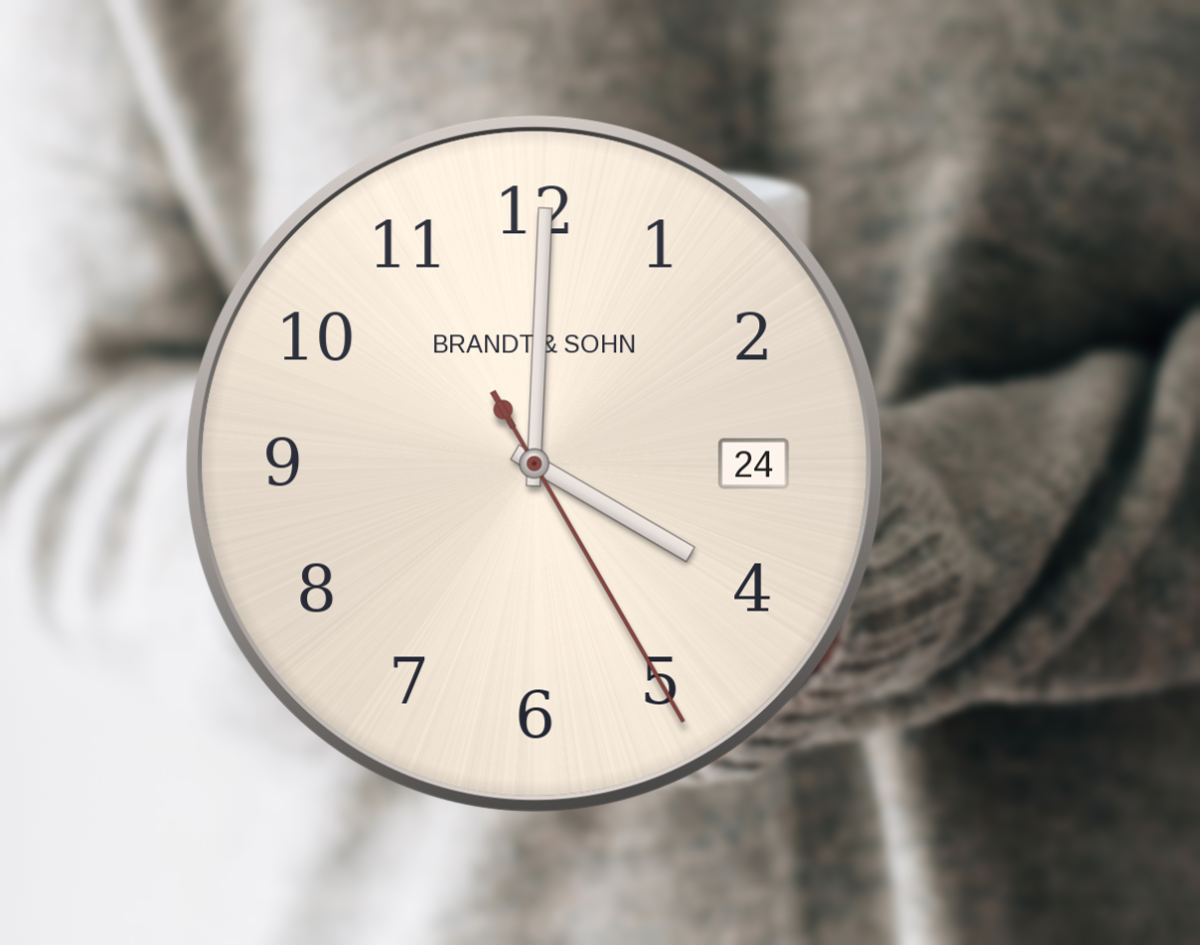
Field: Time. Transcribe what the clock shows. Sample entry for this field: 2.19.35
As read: 4.00.25
